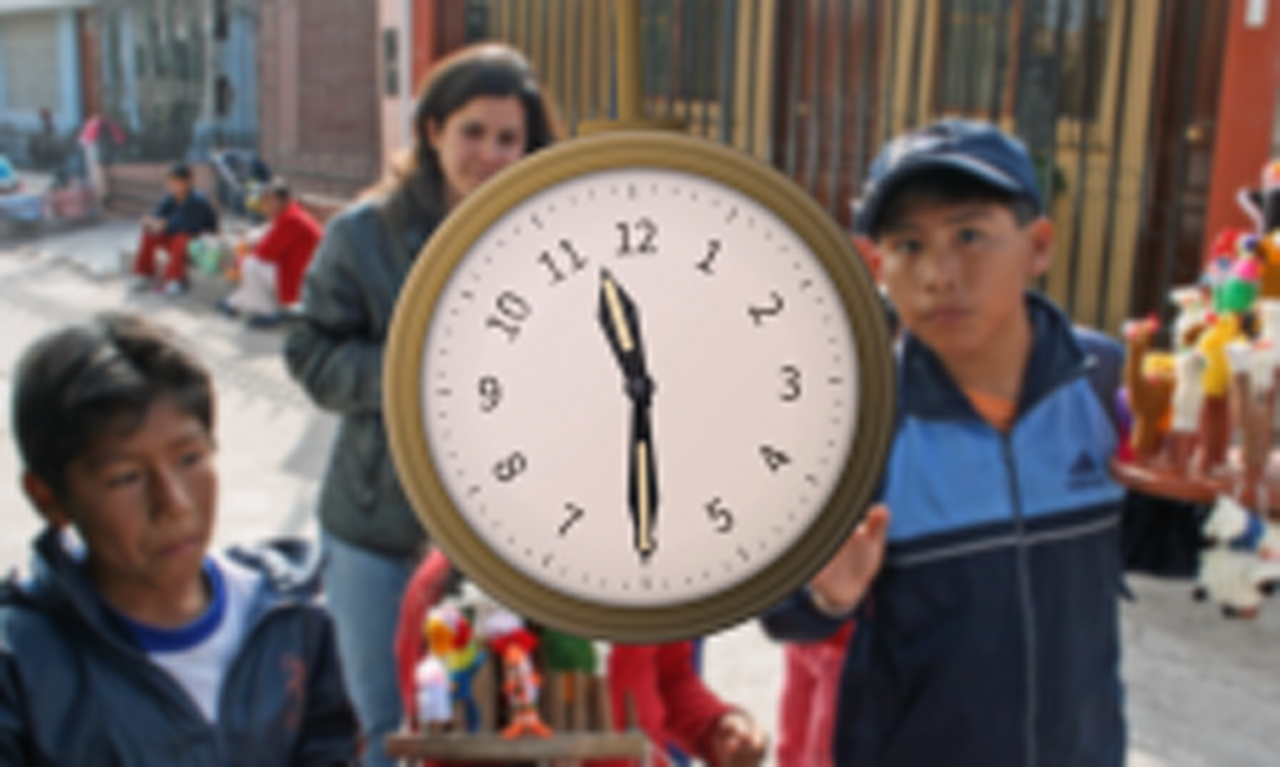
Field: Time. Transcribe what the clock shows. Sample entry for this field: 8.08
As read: 11.30
